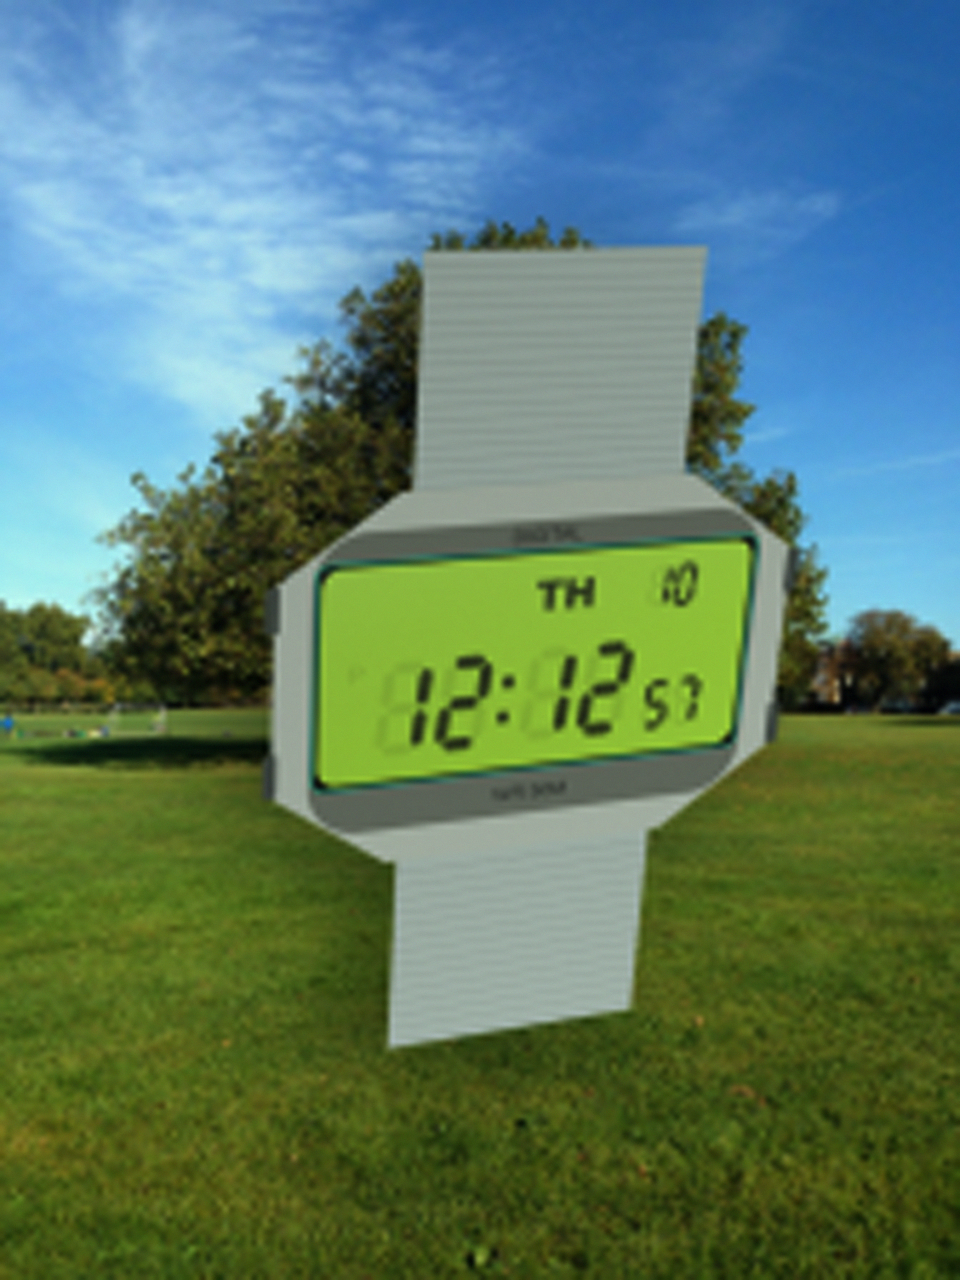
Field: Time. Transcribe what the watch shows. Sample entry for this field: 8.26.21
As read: 12.12.57
